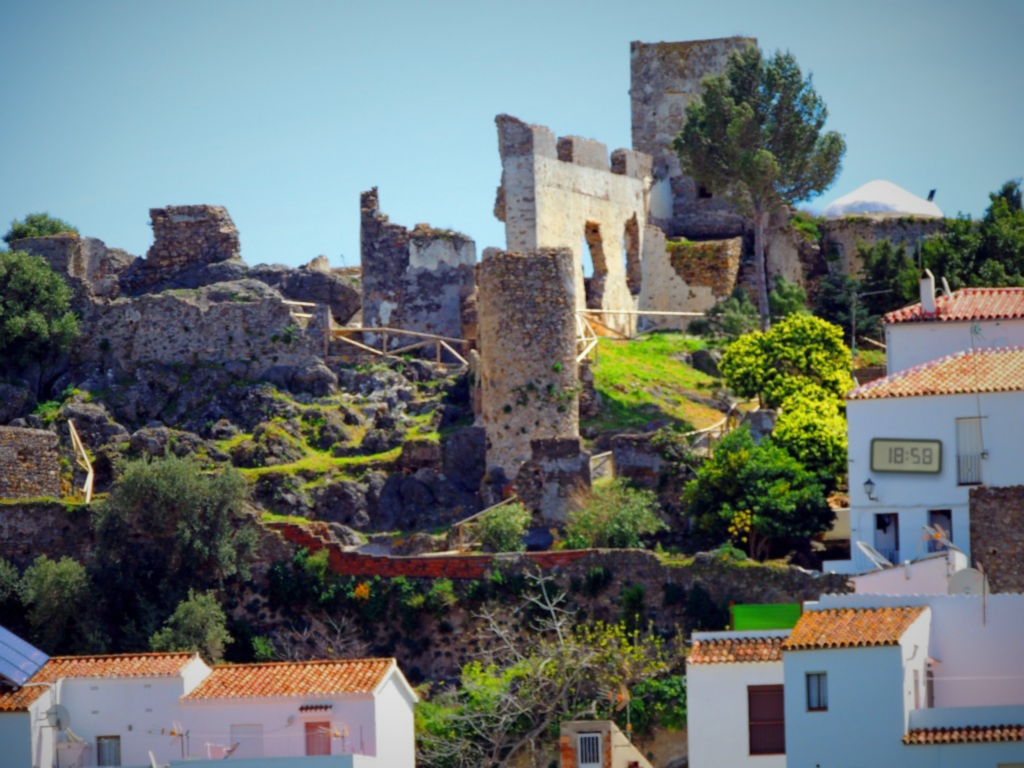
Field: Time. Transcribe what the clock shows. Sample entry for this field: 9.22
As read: 18.58
